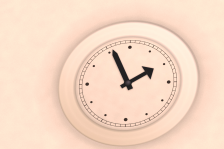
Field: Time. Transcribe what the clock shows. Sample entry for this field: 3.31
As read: 1.56
